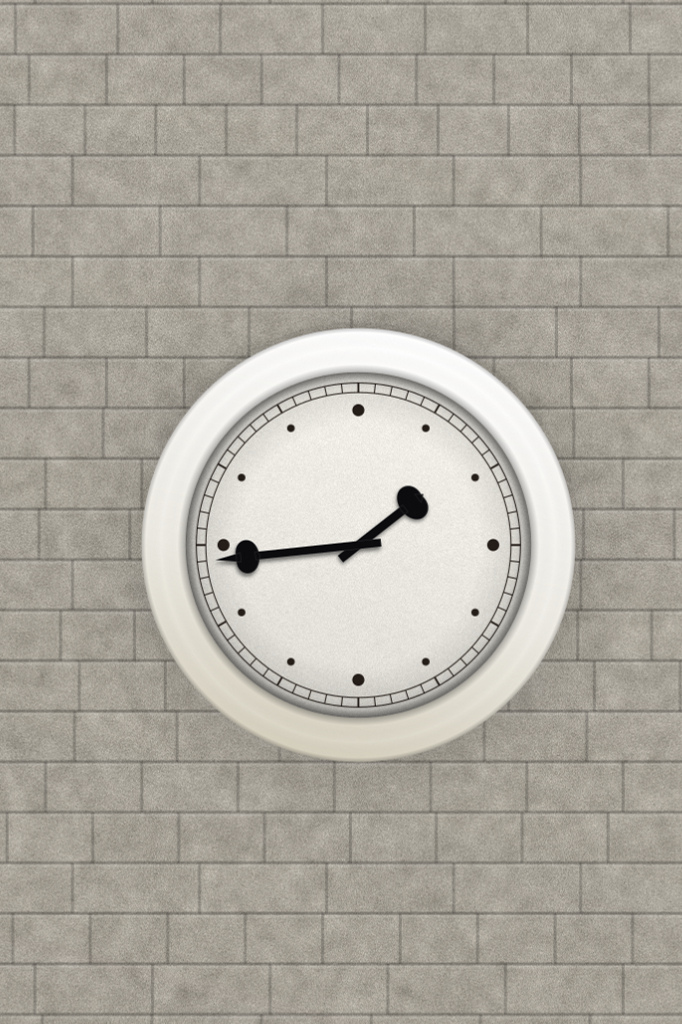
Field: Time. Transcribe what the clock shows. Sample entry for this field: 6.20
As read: 1.44
